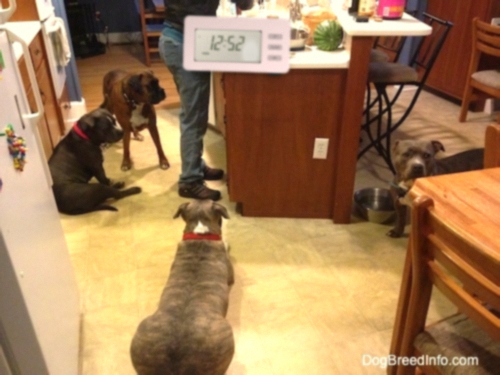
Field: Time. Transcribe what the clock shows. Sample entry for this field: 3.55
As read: 12.52
